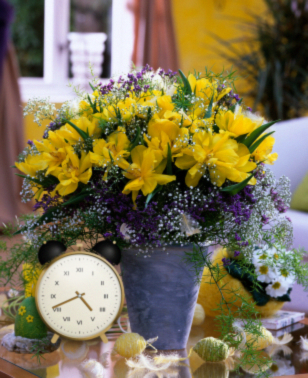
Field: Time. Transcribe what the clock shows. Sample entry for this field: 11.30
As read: 4.41
